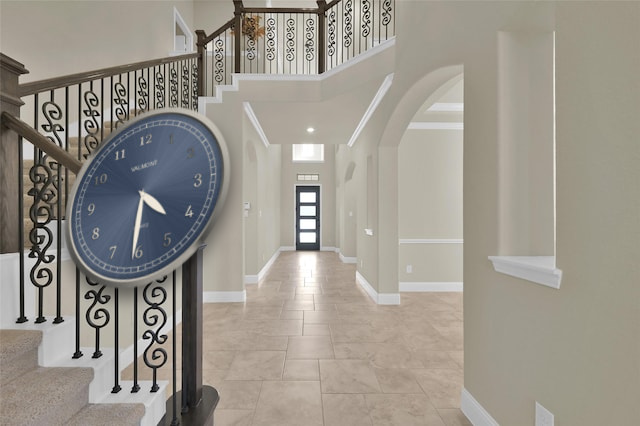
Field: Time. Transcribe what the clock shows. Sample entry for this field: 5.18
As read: 4.31
